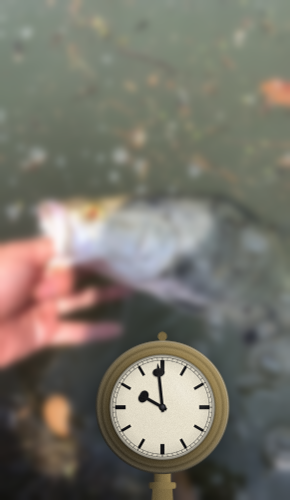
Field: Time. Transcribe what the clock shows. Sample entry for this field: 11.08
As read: 9.59
